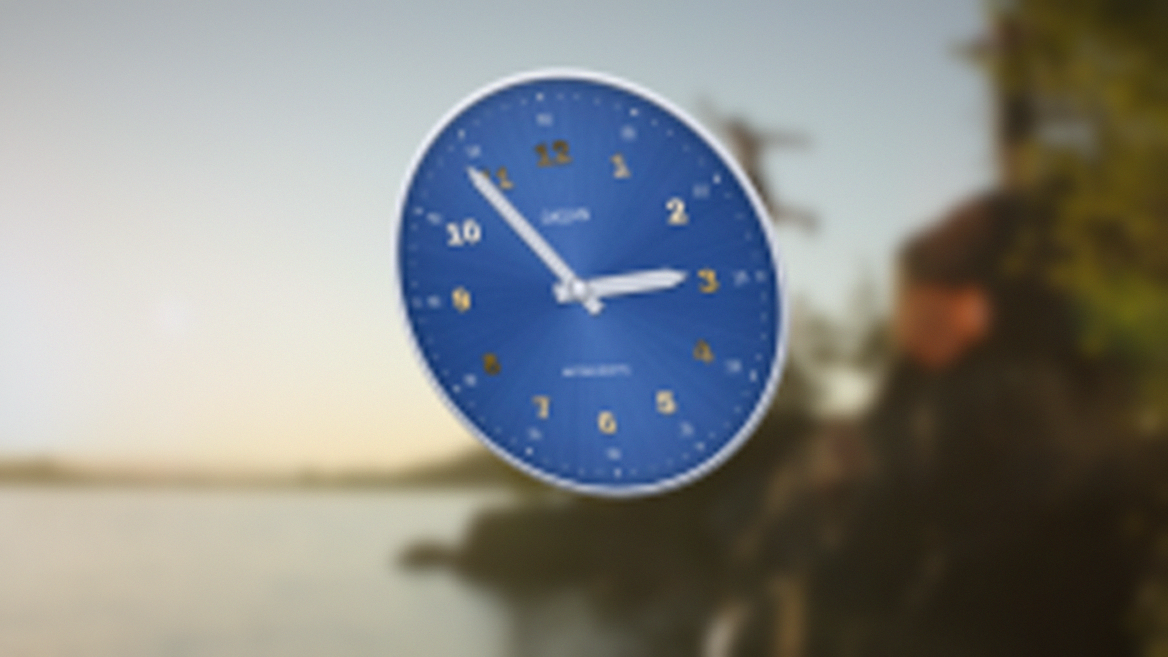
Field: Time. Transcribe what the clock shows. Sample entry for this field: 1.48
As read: 2.54
